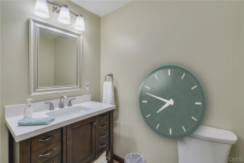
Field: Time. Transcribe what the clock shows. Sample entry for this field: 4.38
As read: 7.48
